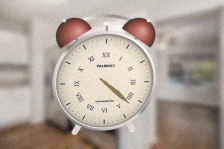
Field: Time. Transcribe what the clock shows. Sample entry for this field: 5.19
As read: 4.22
